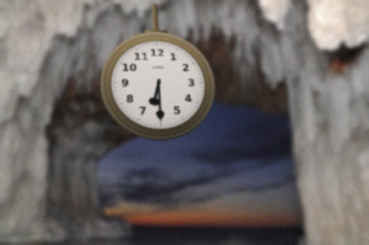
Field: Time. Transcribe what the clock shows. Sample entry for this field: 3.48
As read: 6.30
